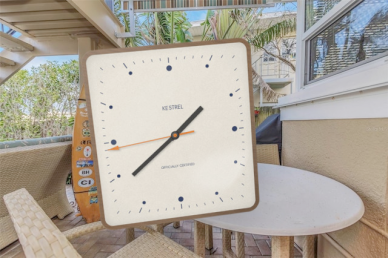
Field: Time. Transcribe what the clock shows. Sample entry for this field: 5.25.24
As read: 1.38.44
